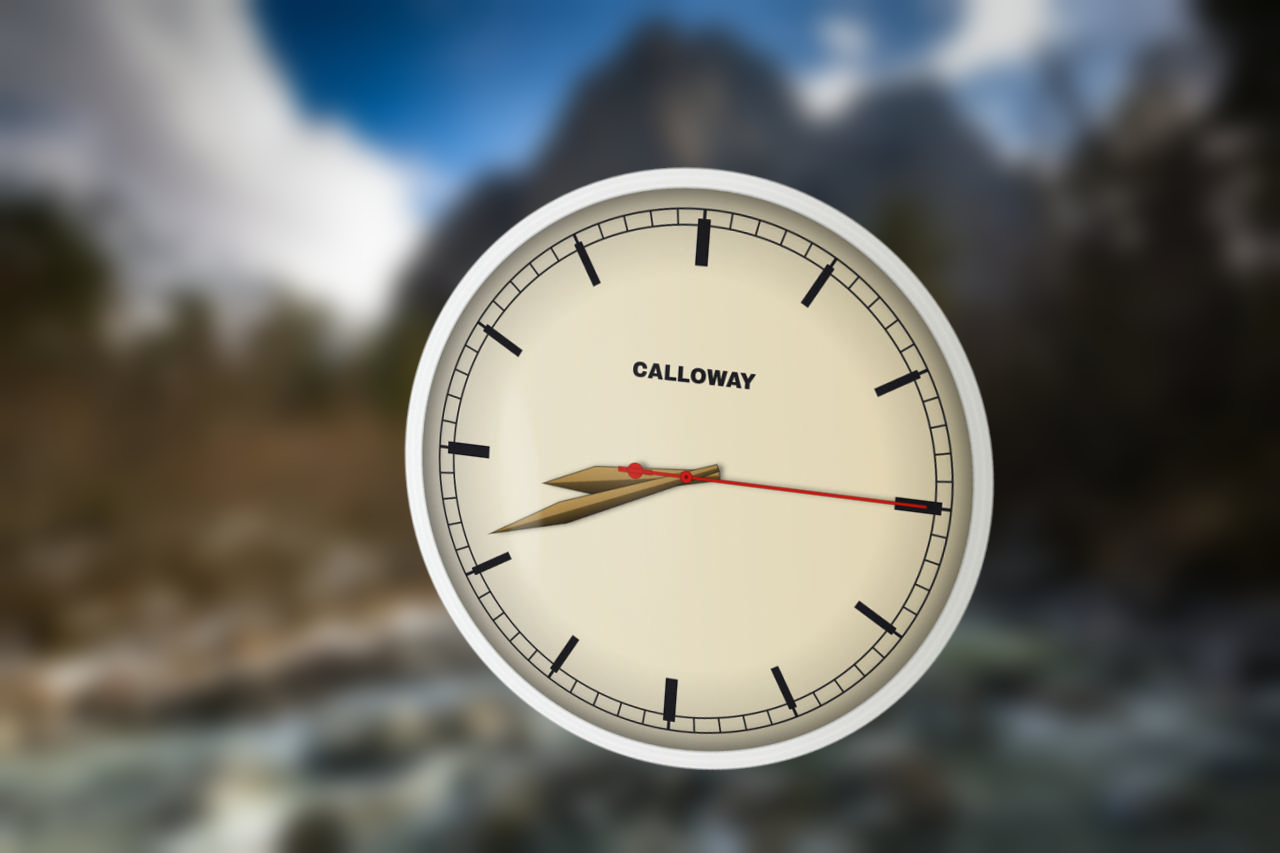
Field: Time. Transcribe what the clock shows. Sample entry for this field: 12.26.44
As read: 8.41.15
